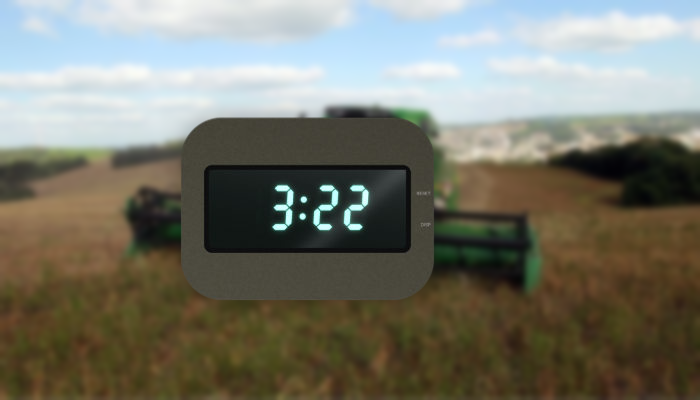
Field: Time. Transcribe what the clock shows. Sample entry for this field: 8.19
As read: 3.22
